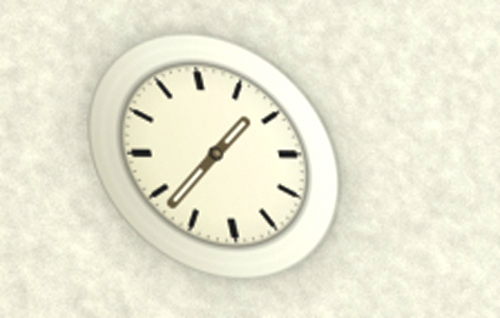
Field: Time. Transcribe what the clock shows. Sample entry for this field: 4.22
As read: 1.38
